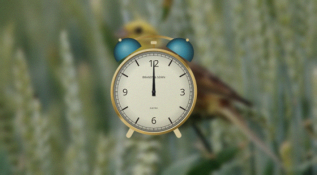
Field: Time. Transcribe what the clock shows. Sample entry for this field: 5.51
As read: 12.00
